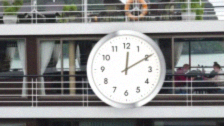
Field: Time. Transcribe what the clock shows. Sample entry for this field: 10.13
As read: 12.10
